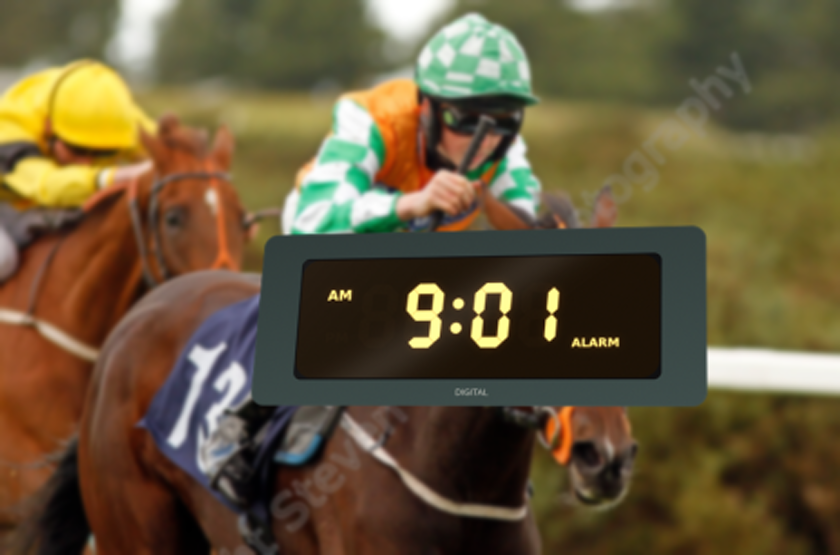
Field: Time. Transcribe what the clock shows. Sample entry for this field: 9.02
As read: 9.01
